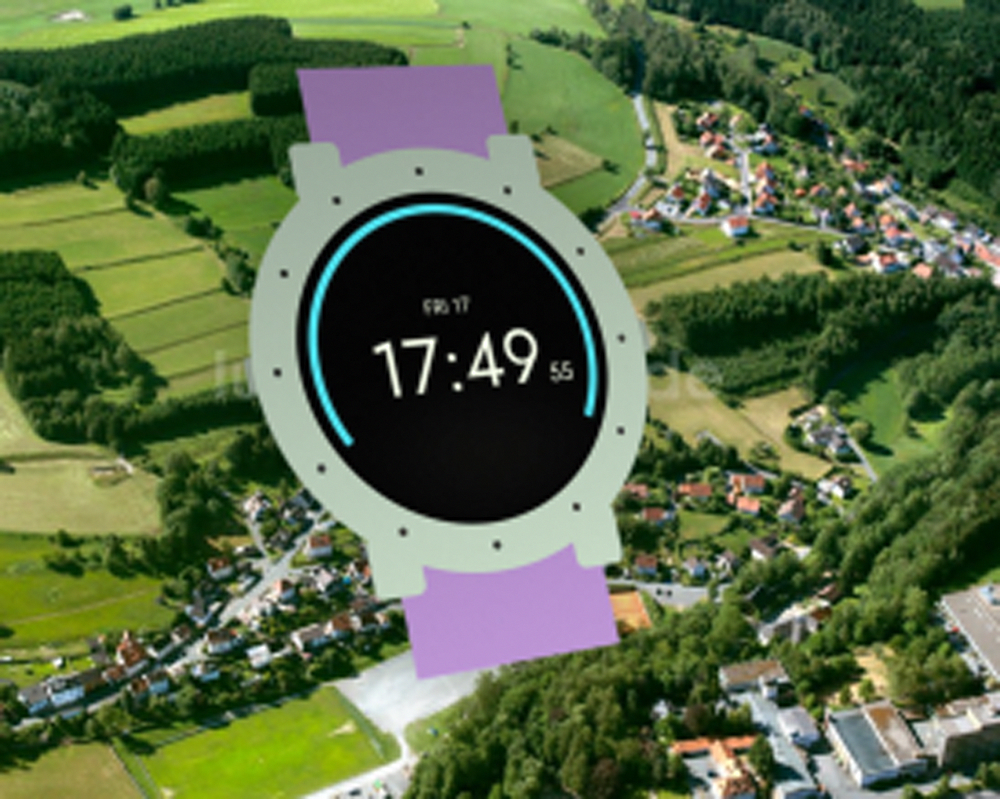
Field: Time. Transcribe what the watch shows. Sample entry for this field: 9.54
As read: 17.49
